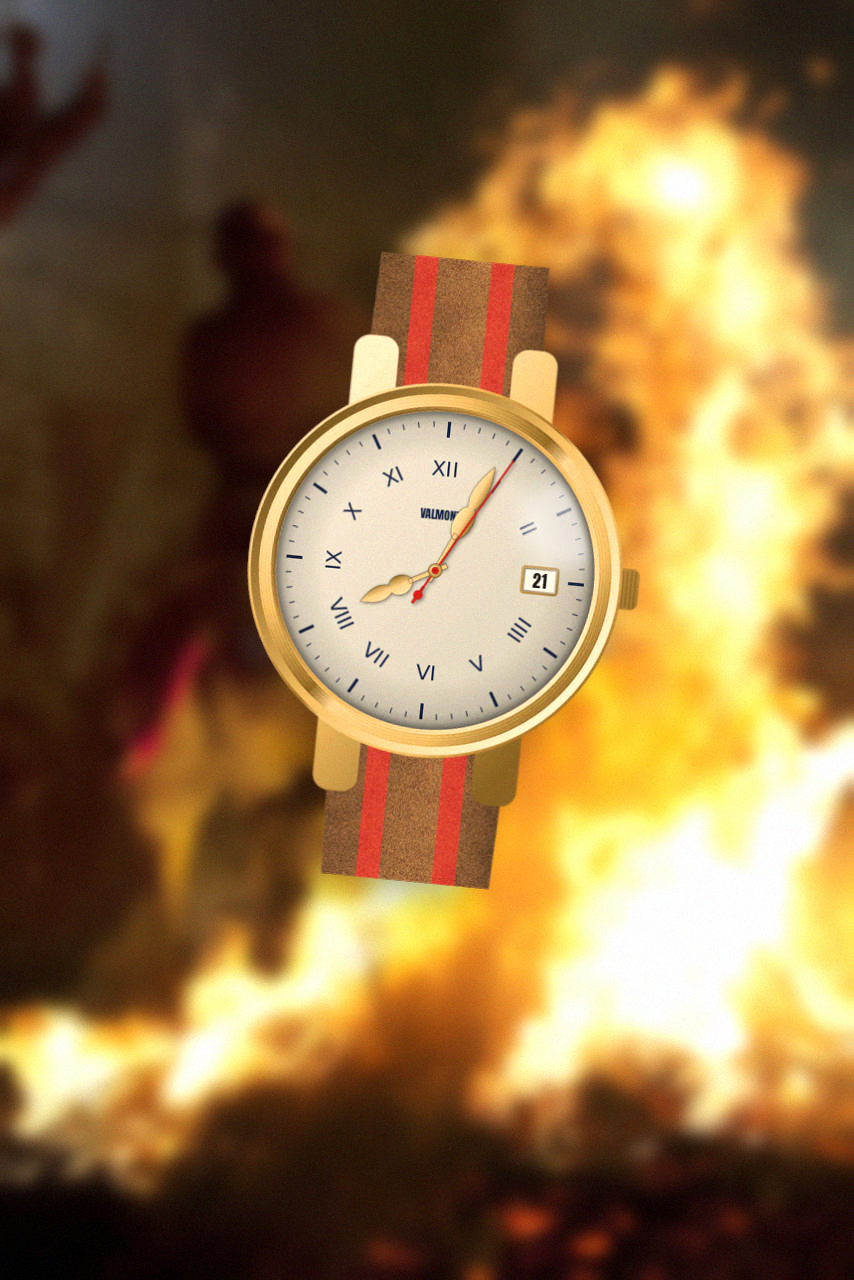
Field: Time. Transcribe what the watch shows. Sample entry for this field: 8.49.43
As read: 8.04.05
